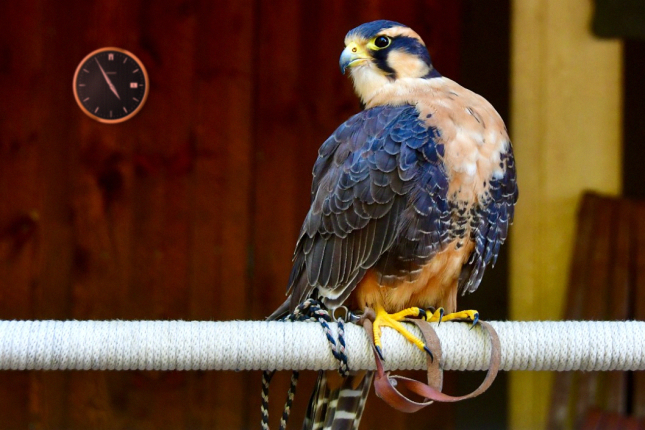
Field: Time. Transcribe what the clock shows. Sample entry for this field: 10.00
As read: 4.55
